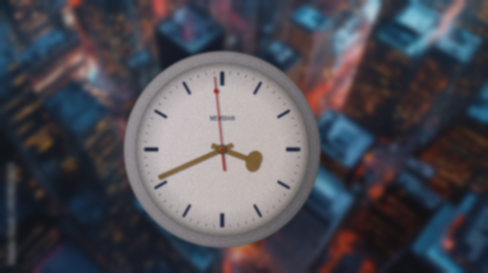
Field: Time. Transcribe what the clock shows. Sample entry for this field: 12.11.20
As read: 3.40.59
